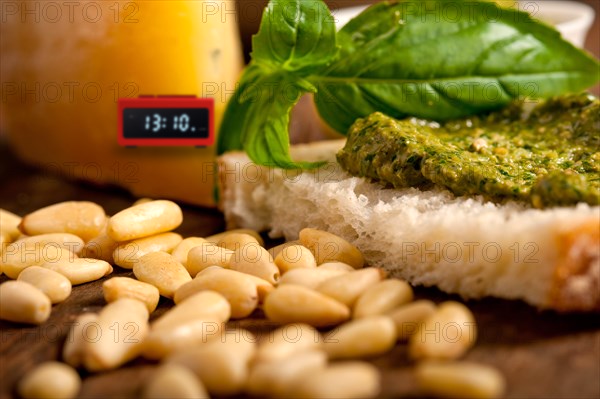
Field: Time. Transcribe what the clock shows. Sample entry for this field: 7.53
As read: 13.10
